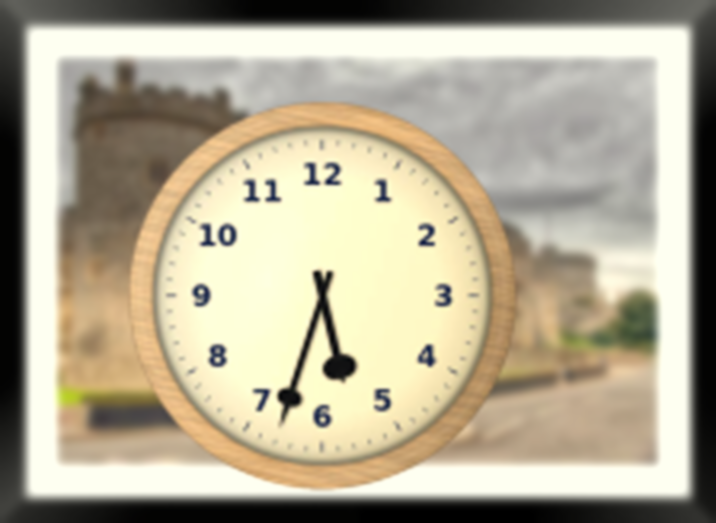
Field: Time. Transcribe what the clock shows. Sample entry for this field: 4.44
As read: 5.33
